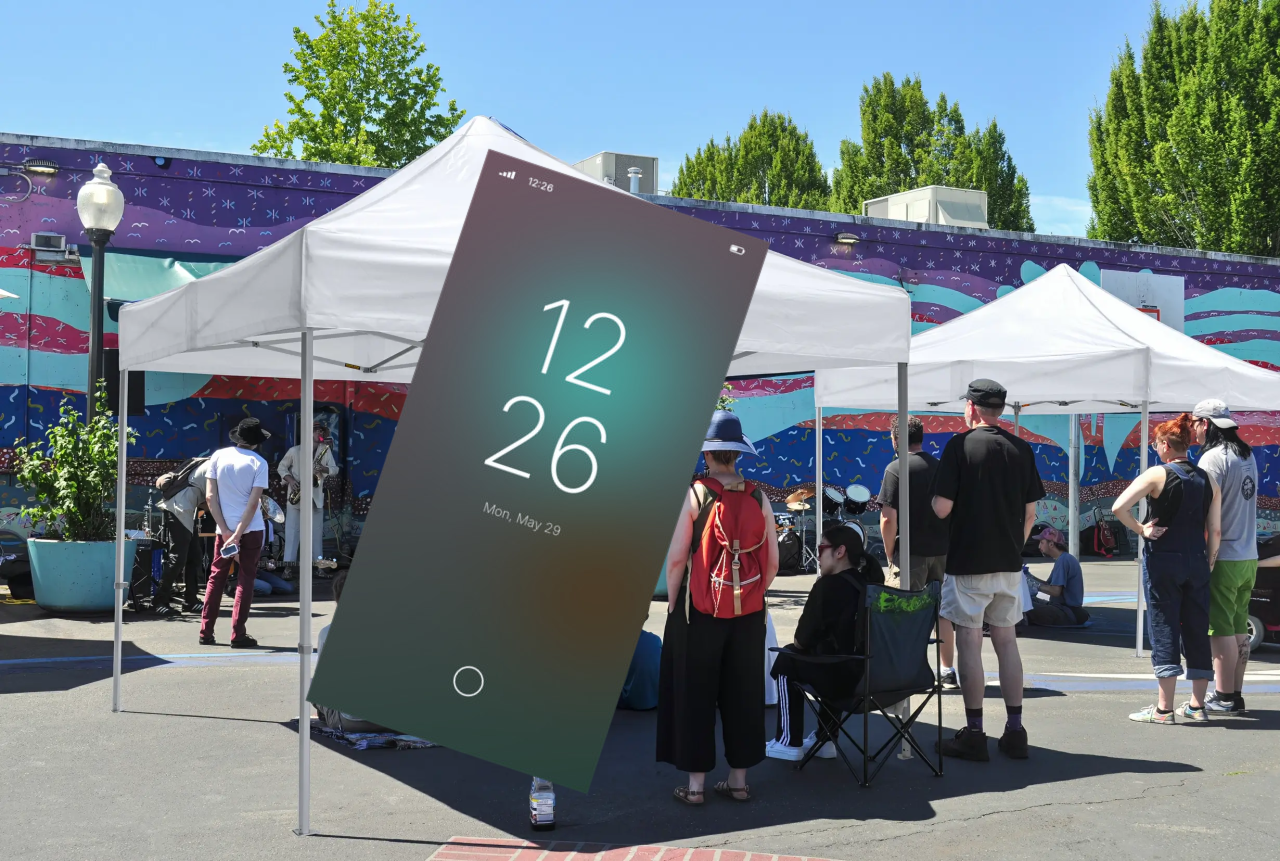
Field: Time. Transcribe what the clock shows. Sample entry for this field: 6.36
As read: 12.26
